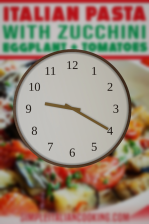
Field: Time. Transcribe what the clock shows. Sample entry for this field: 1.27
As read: 9.20
